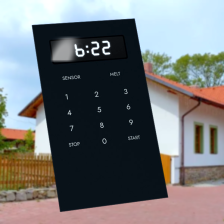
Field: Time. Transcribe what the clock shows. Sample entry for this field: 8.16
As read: 6.22
